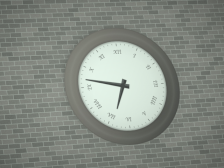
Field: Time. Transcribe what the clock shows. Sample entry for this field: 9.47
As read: 6.47
